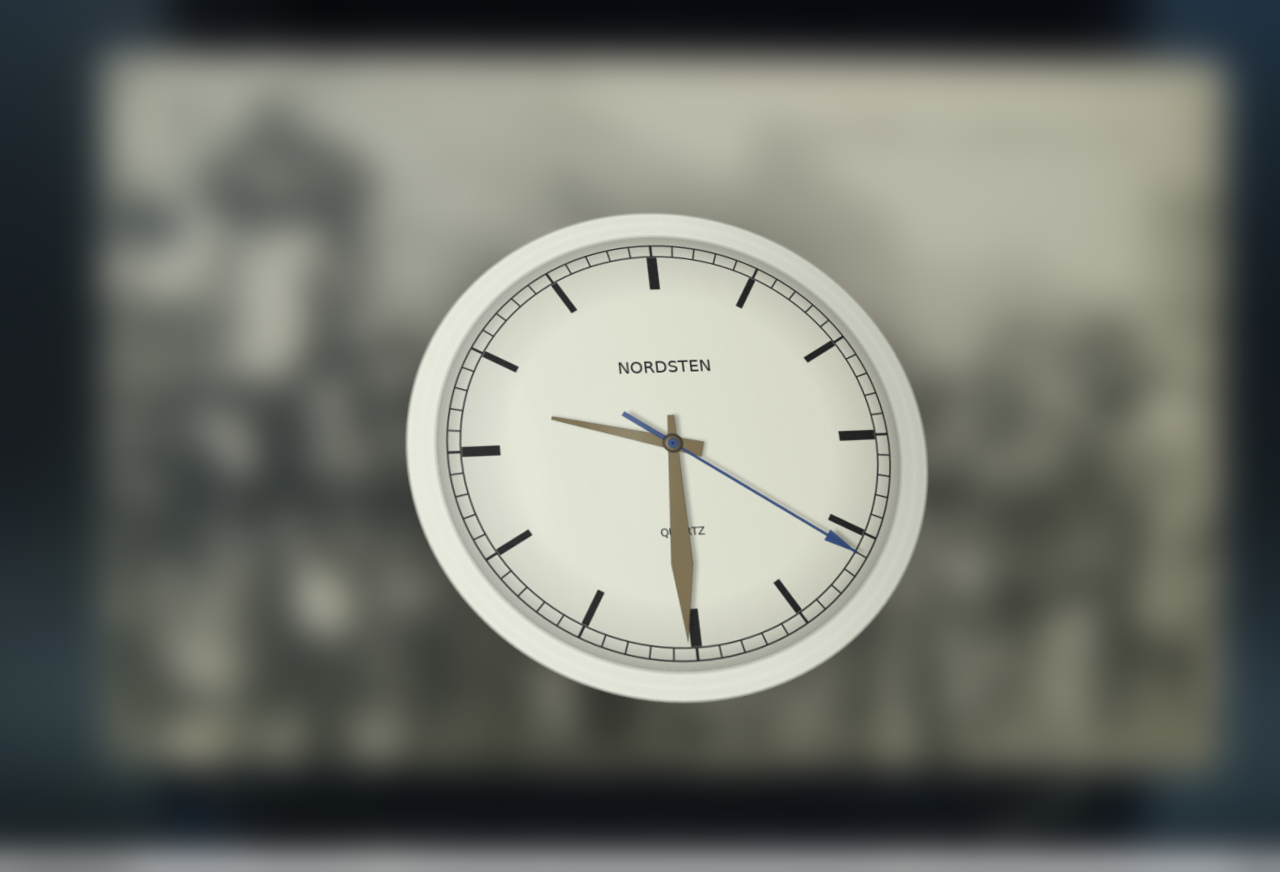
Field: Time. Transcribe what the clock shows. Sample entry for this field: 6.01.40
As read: 9.30.21
